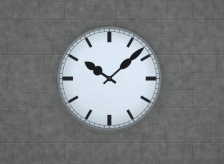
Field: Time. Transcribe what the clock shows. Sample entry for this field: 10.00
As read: 10.08
